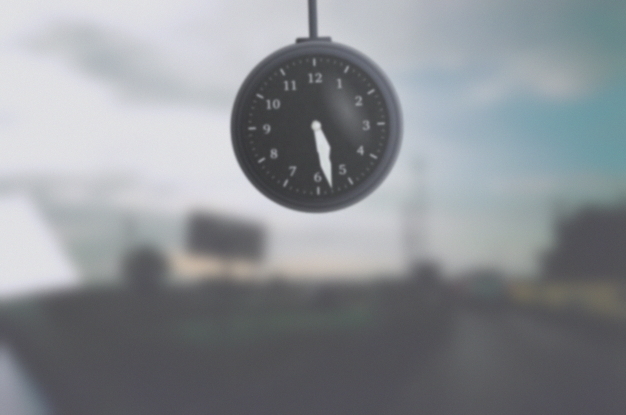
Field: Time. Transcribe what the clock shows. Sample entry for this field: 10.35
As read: 5.28
